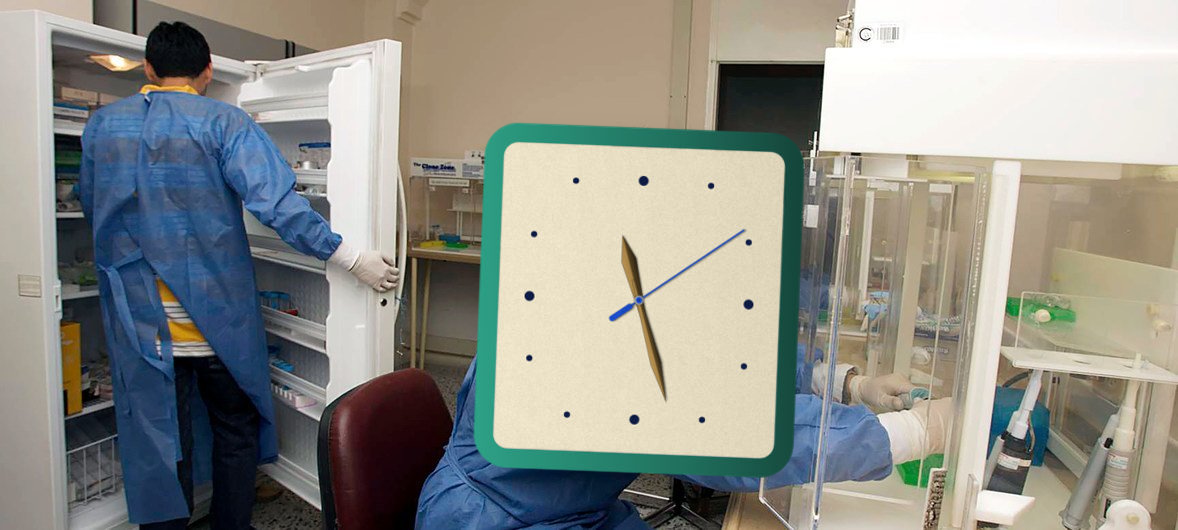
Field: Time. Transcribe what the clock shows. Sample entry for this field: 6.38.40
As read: 11.27.09
